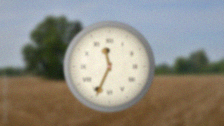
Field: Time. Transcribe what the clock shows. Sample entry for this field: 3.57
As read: 11.34
